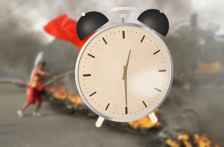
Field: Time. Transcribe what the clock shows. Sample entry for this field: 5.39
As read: 12.30
